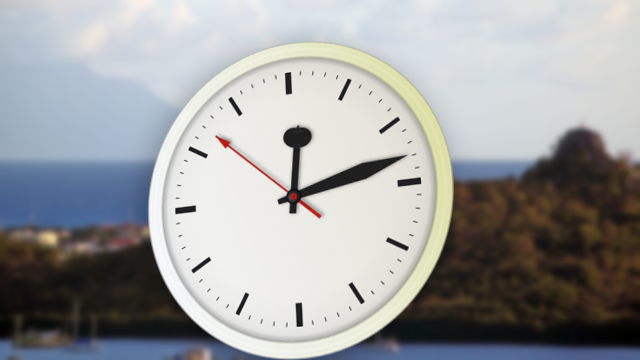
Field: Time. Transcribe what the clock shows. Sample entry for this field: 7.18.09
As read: 12.12.52
